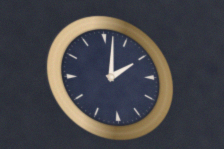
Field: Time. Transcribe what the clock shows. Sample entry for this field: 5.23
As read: 2.02
